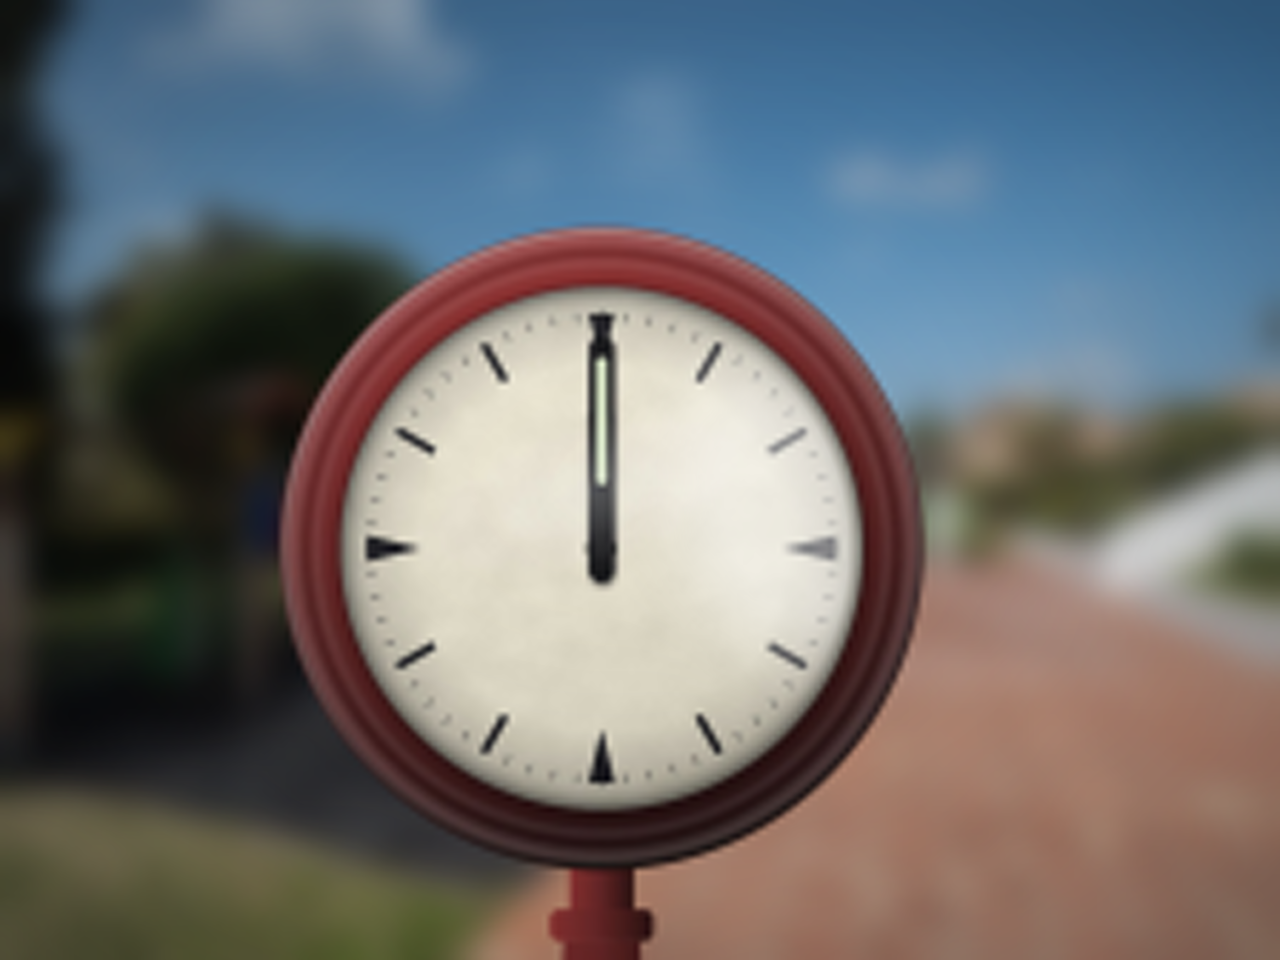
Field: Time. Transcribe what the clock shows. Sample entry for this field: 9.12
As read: 12.00
